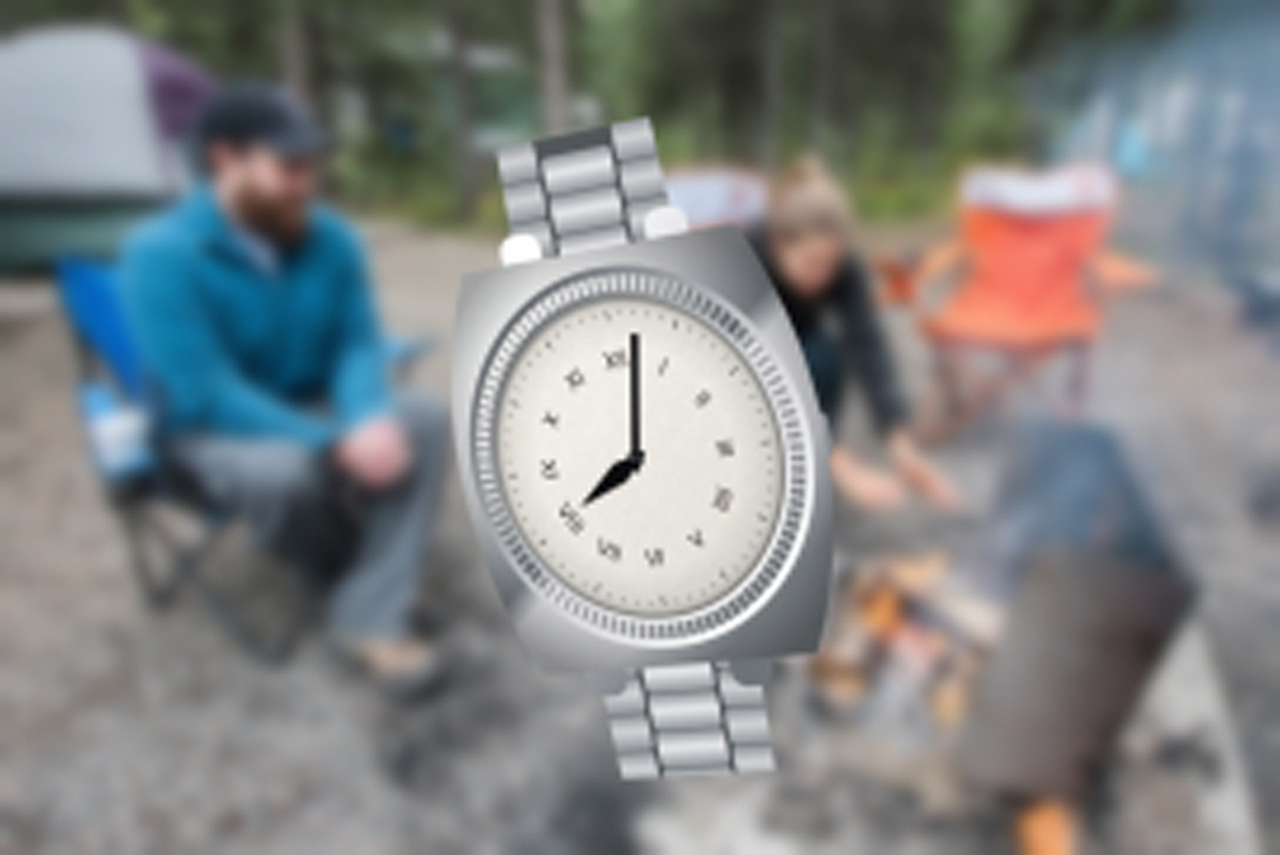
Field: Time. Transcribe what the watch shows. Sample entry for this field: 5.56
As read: 8.02
